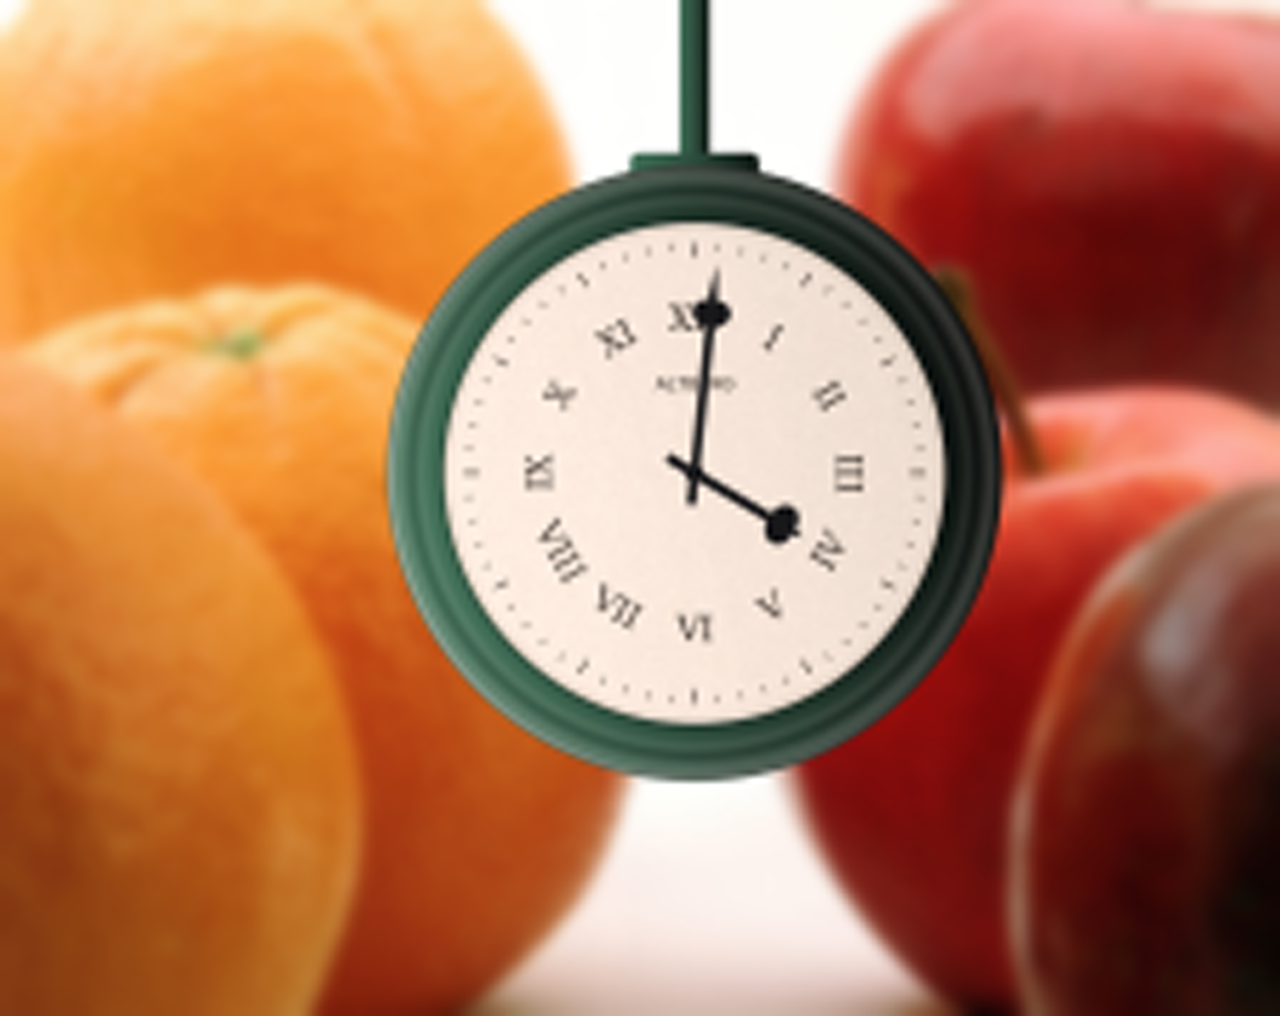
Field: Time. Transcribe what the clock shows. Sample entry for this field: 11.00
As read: 4.01
